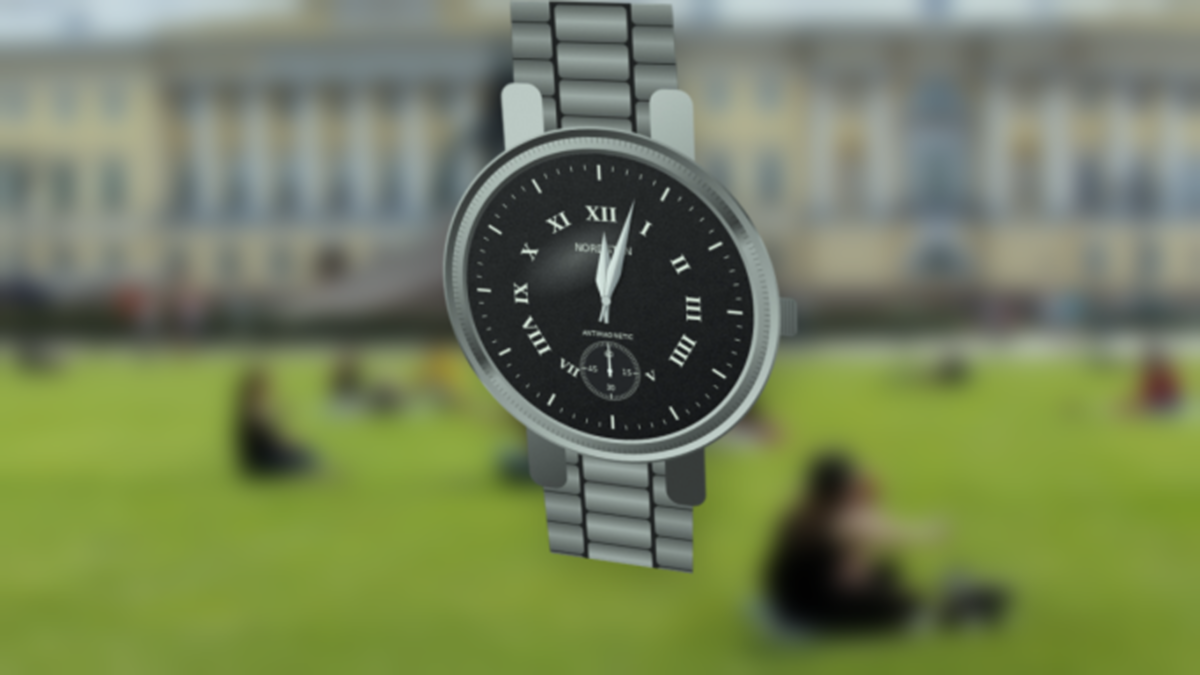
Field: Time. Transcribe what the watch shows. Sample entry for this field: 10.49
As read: 12.03
